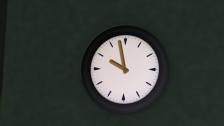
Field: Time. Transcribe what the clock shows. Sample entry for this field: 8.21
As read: 9.58
